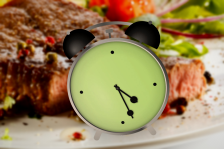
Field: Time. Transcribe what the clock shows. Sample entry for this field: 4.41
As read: 4.27
